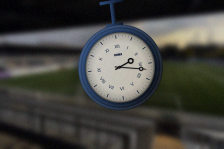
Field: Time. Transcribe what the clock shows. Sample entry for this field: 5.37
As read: 2.17
